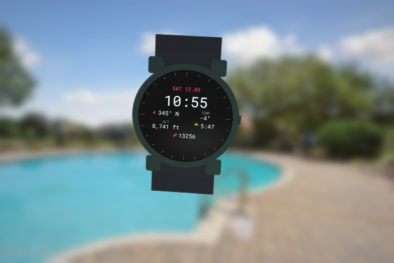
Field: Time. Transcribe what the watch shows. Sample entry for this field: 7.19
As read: 10.55
